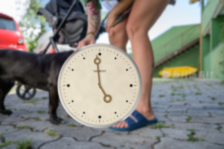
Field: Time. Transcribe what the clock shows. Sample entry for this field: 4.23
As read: 4.59
